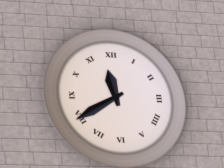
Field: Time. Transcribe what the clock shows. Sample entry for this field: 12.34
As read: 11.40
